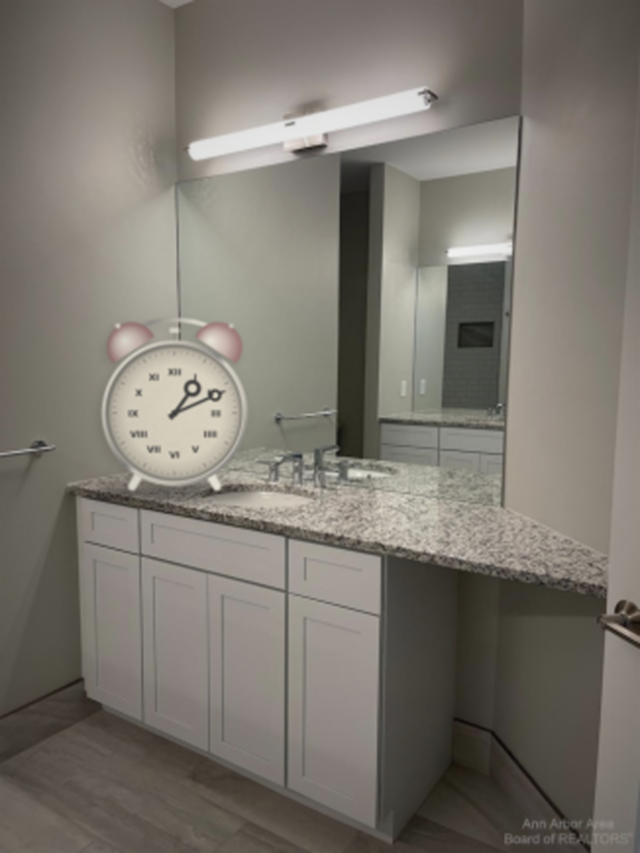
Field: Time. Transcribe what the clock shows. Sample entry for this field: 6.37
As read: 1.11
